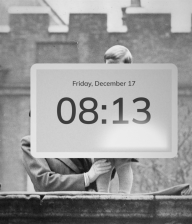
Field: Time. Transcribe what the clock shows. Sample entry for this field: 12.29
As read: 8.13
